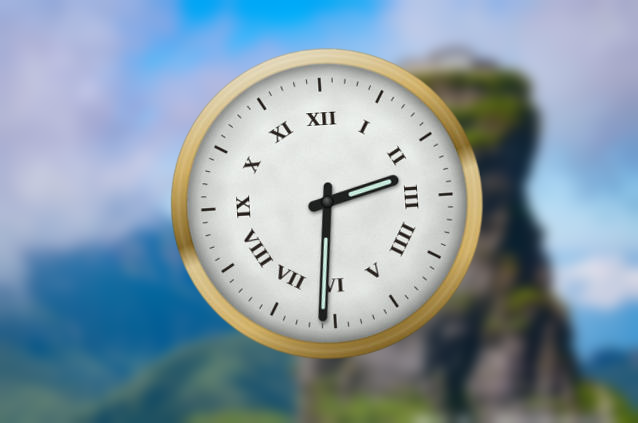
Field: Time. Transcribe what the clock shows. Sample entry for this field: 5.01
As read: 2.31
